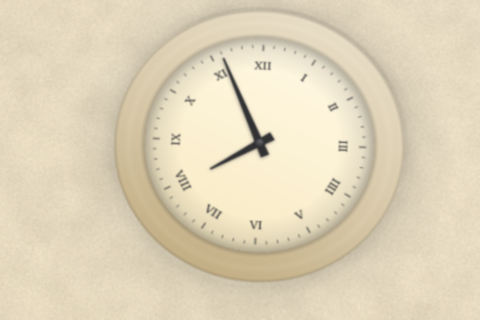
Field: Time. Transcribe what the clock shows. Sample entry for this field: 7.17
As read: 7.56
